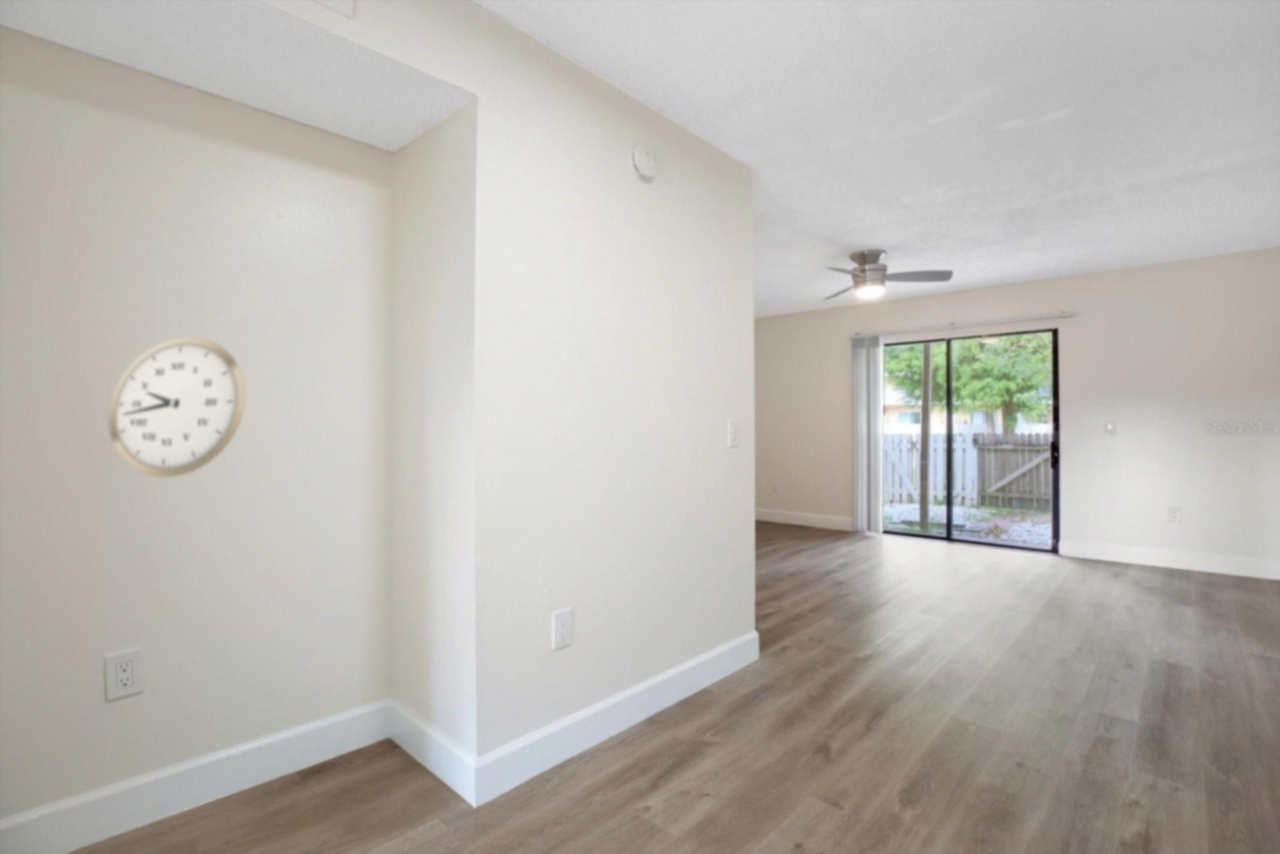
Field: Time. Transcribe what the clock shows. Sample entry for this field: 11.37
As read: 9.43
